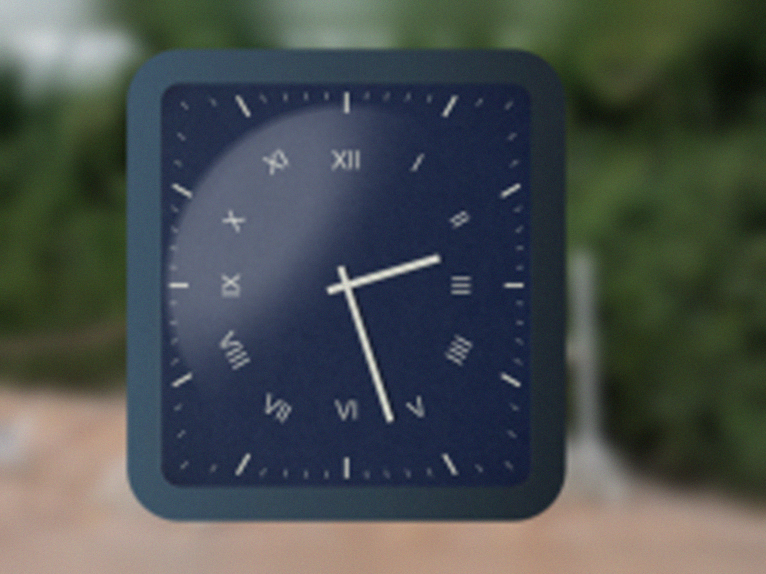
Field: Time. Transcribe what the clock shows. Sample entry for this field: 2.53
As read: 2.27
